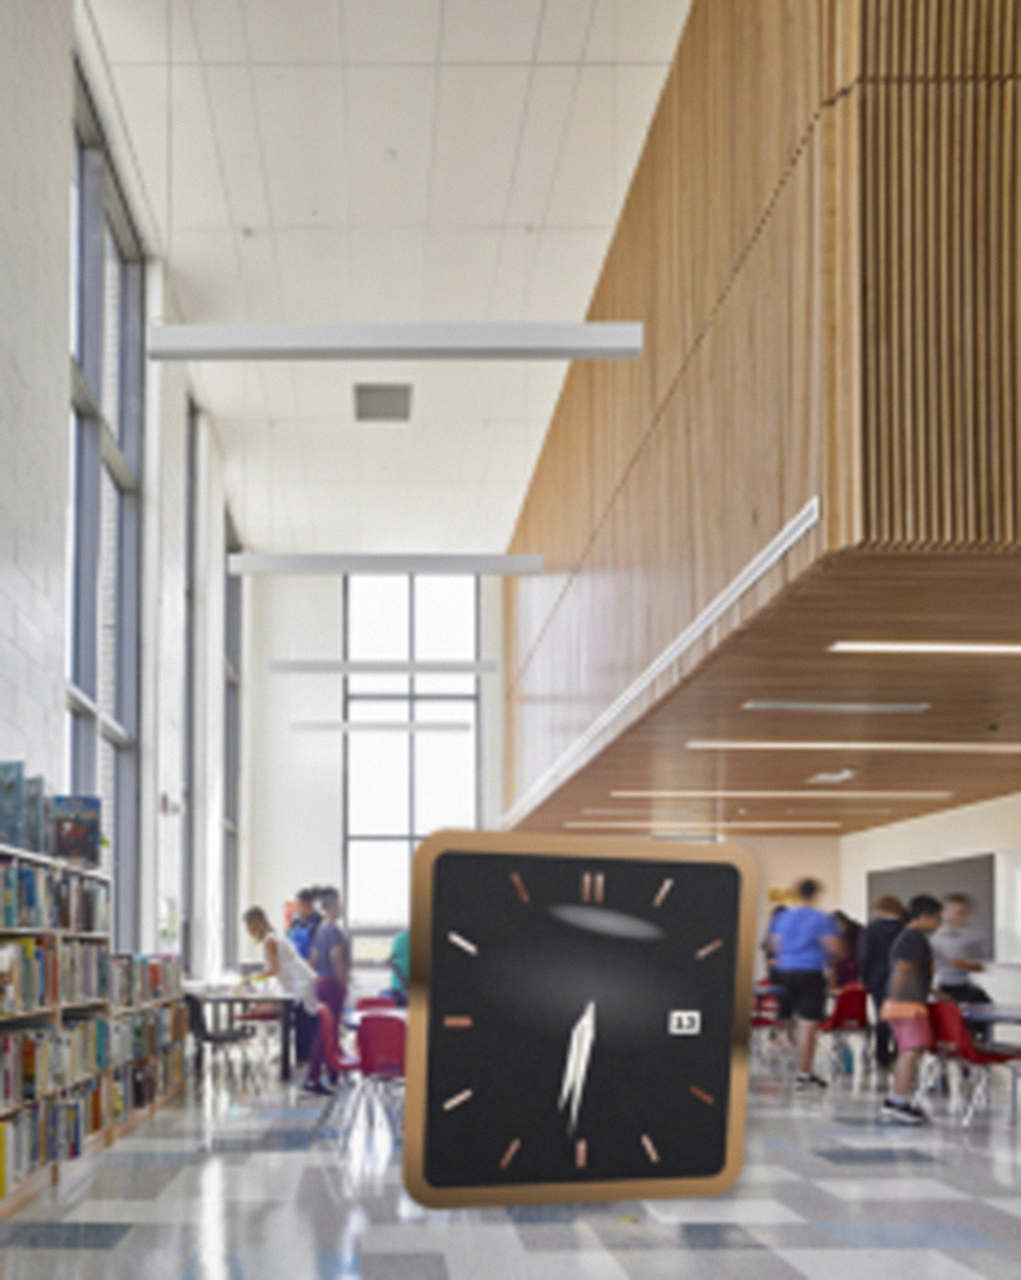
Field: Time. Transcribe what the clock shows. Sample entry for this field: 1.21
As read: 6.31
